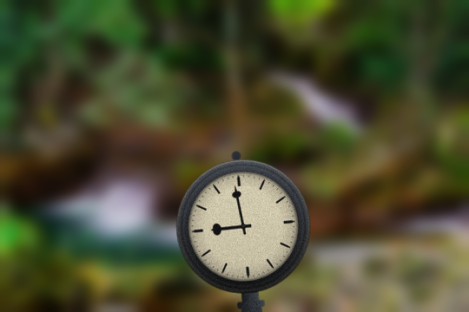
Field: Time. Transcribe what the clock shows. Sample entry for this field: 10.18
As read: 8.59
